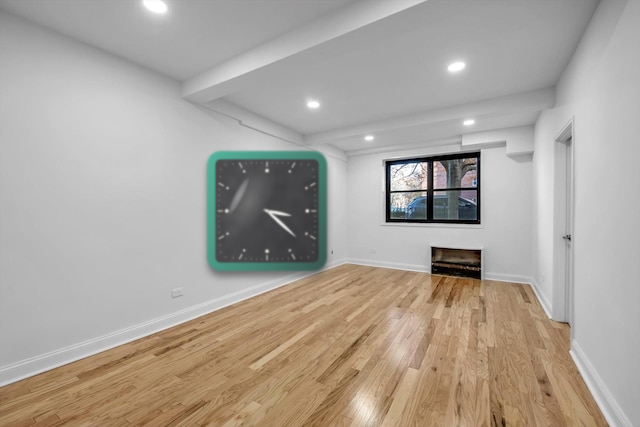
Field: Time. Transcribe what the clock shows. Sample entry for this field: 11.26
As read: 3.22
